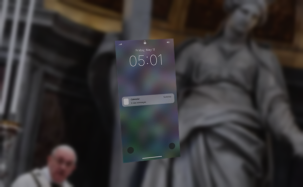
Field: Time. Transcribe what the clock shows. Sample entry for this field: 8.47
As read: 5.01
